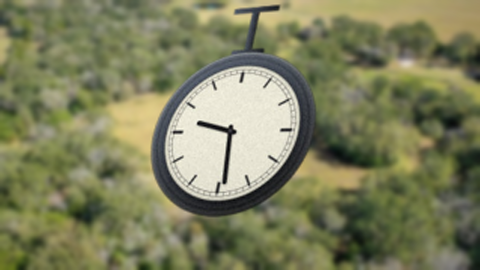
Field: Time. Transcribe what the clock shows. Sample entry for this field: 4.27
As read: 9.29
